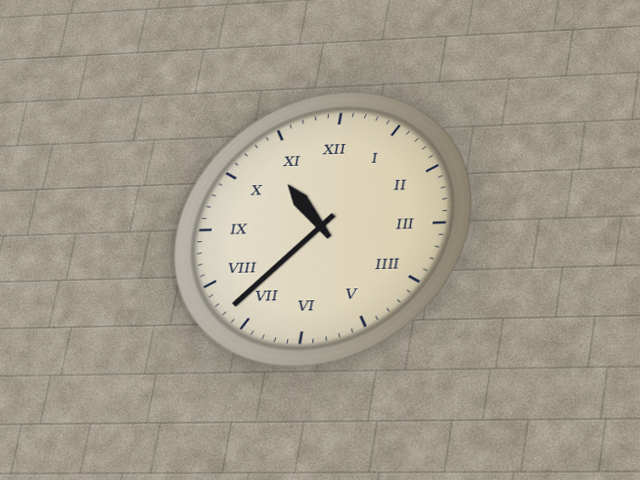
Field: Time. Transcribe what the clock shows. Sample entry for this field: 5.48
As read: 10.37
